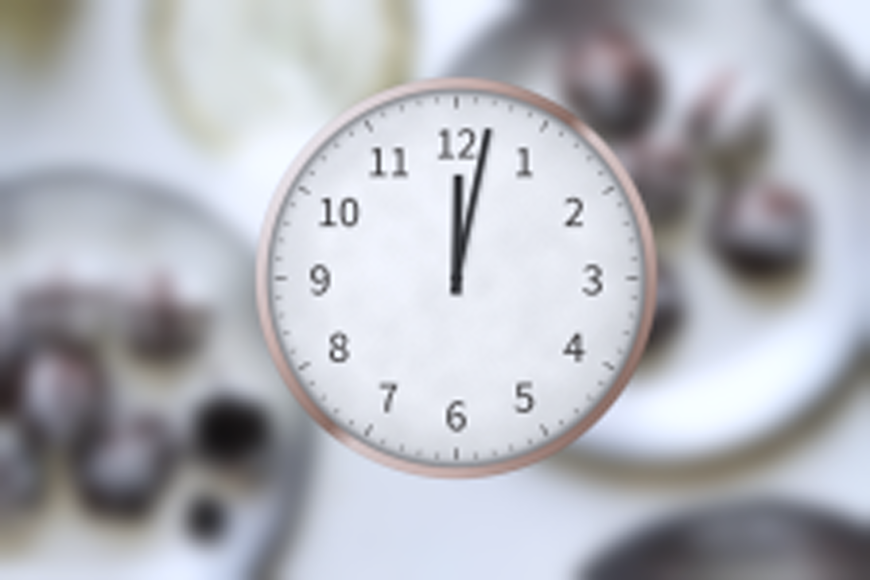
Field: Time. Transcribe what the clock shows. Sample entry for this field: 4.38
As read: 12.02
